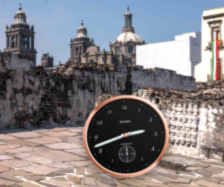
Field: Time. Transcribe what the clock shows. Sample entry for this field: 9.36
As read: 2.42
